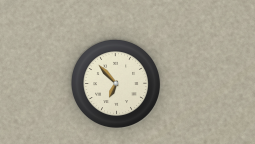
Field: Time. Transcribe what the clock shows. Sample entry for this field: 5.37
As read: 6.53
